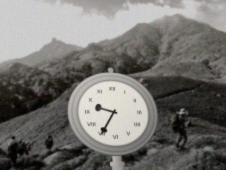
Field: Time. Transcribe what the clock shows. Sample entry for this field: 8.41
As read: 9.35
